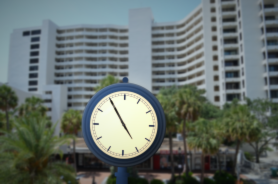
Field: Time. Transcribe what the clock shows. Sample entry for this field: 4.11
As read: 4.55
